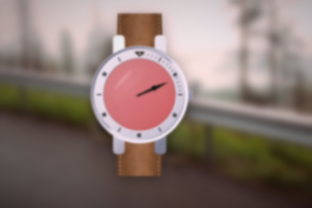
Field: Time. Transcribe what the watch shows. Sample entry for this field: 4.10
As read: 2.11
